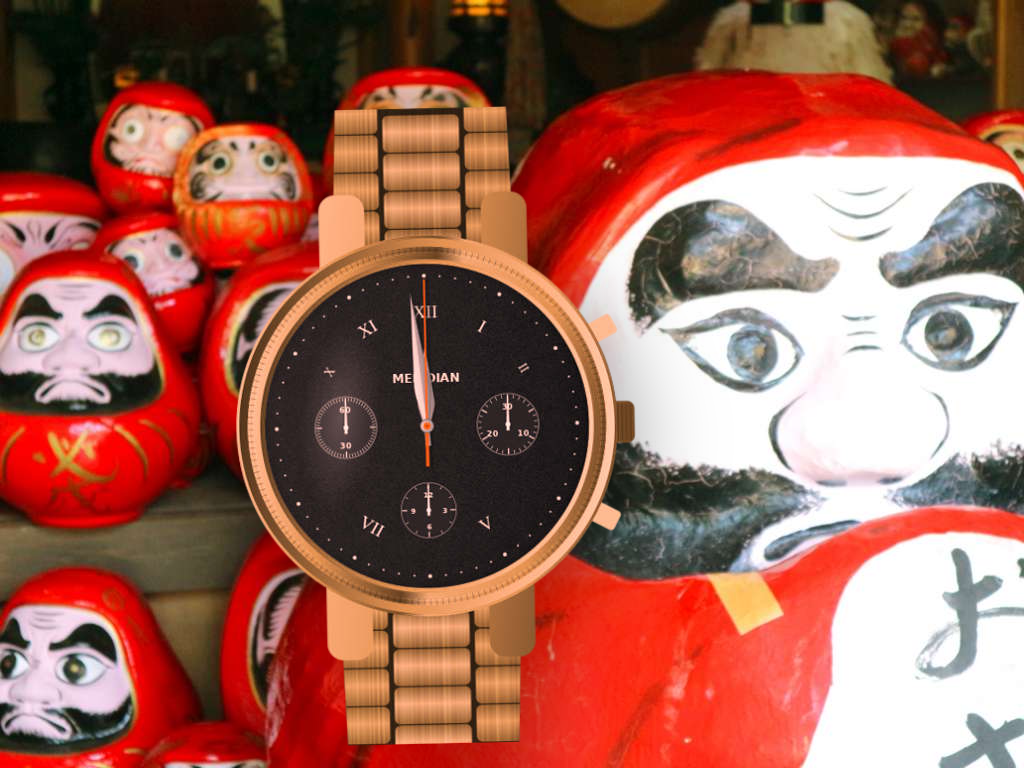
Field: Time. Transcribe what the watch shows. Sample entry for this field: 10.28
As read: 11.59
